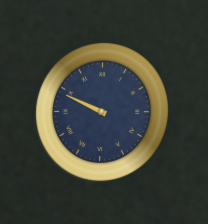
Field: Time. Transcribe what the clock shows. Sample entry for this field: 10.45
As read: 9.49
